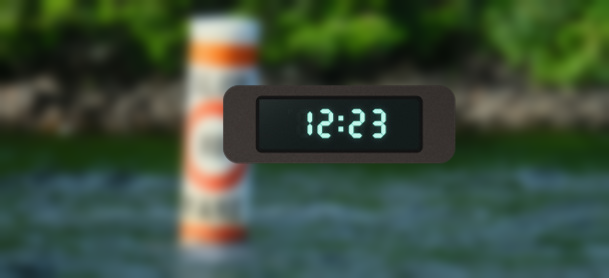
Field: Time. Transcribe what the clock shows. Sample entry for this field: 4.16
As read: 12.23
